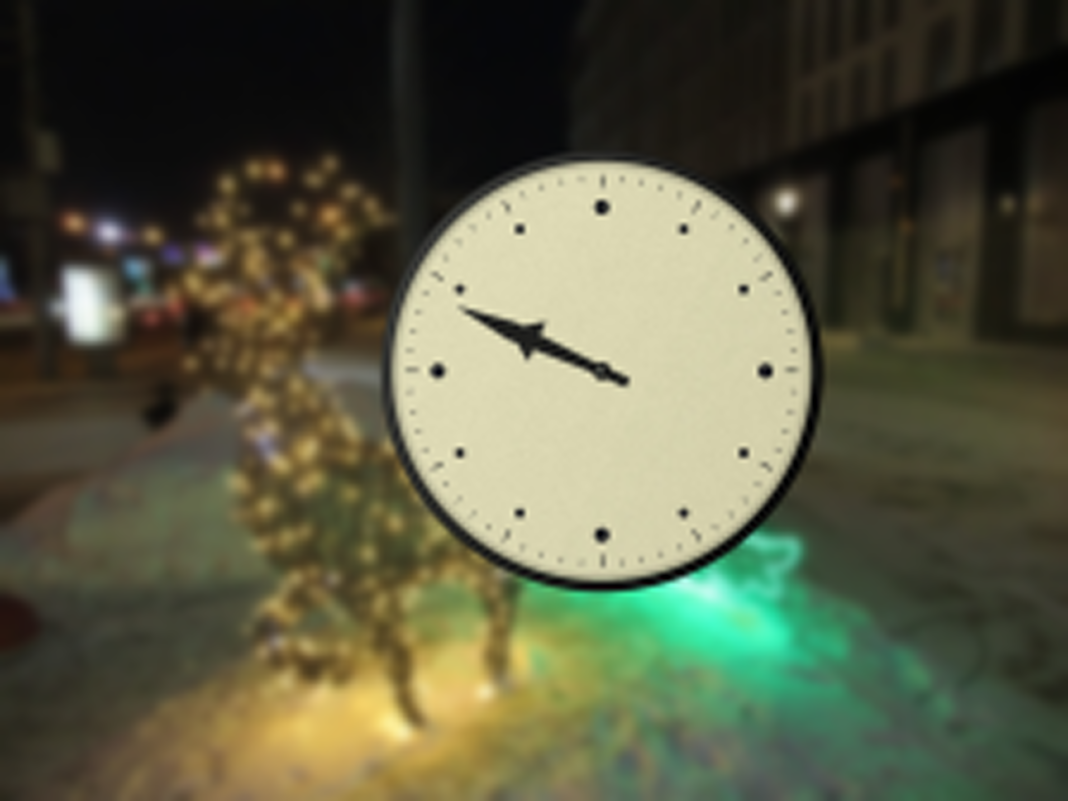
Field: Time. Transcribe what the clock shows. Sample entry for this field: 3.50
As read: 9.49
